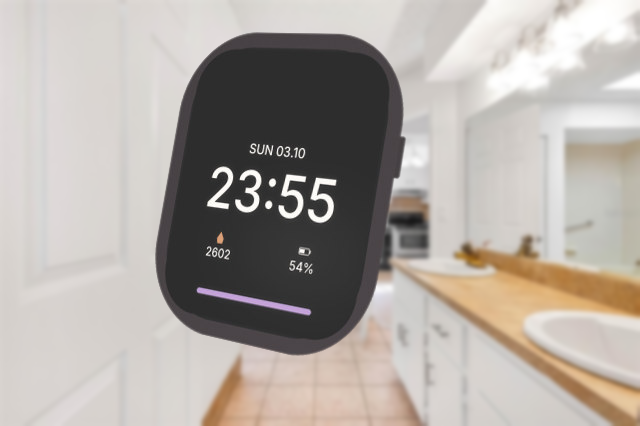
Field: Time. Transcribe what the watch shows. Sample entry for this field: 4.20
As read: 23.55
